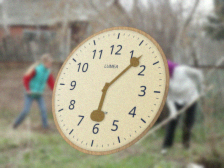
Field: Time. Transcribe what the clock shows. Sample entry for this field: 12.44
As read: 6.07
